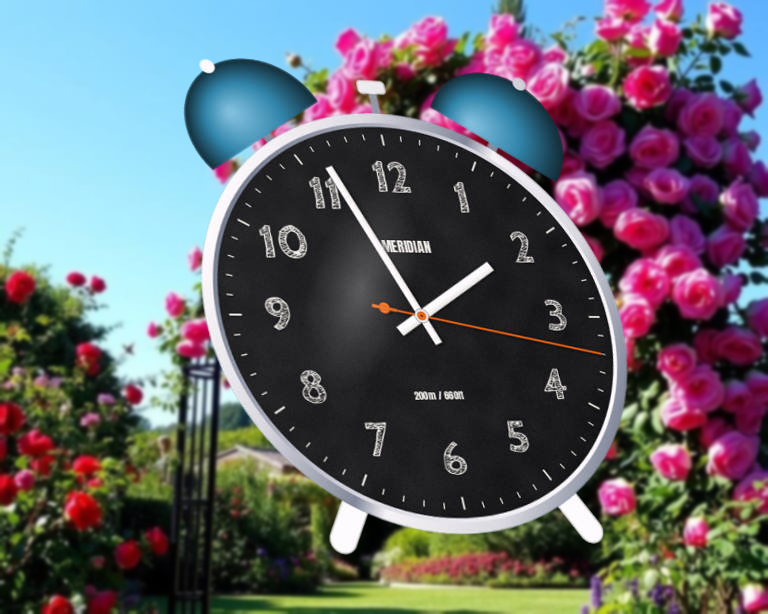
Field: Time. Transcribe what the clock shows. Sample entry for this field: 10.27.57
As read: 1.56.17
